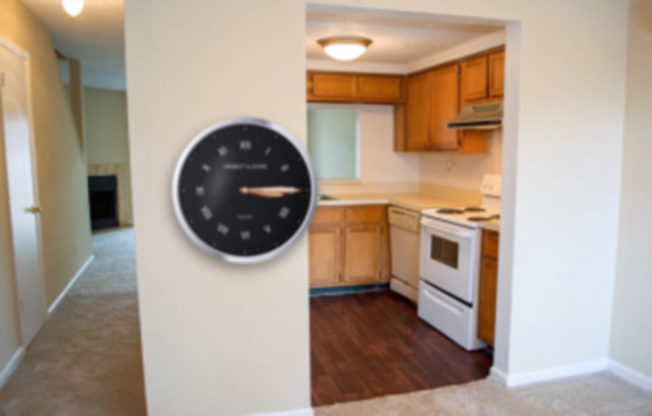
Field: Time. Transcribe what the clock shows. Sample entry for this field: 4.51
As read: 3.15
